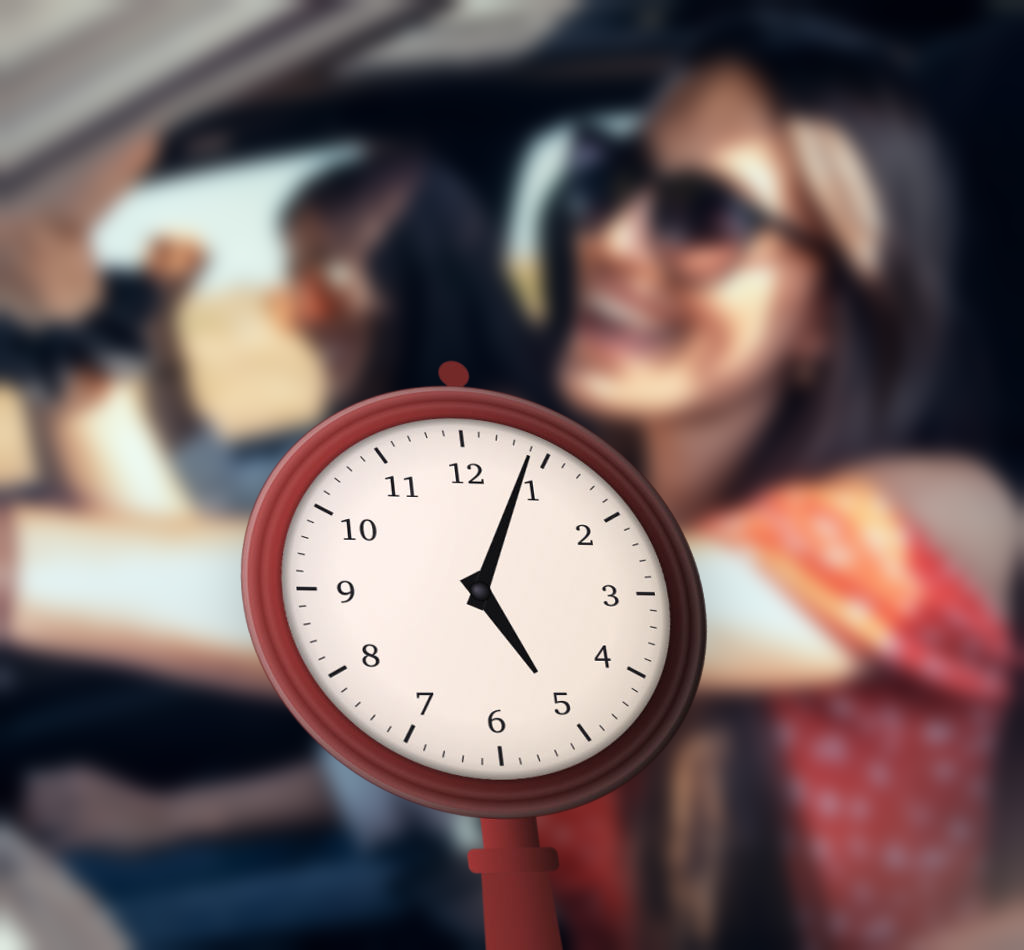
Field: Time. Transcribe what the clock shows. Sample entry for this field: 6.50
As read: 5.04
